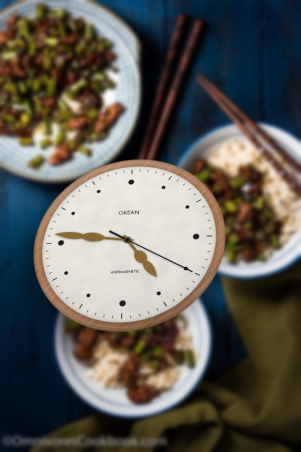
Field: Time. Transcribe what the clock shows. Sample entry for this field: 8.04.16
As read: 4.46.20
